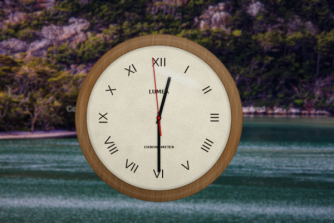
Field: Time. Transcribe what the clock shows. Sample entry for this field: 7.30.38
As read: 12.29.59
